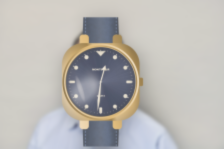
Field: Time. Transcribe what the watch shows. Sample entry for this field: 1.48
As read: 12.31
